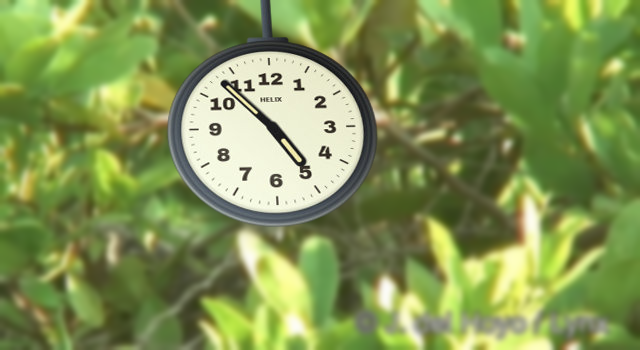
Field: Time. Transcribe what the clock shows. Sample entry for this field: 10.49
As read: 4.53
